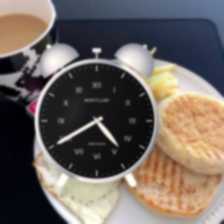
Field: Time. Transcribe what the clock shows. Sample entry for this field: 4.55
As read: 4.40
